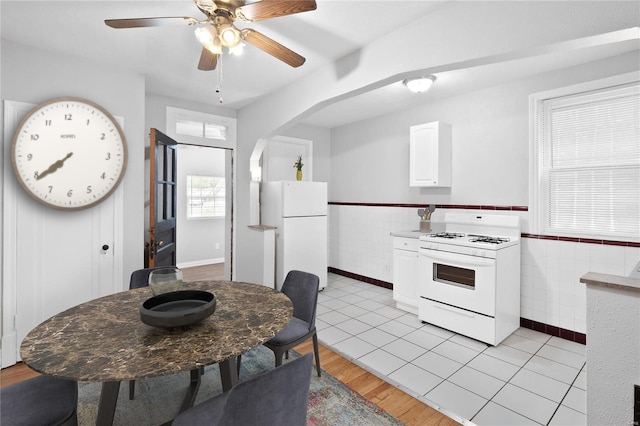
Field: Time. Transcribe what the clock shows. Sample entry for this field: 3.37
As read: 7.39
